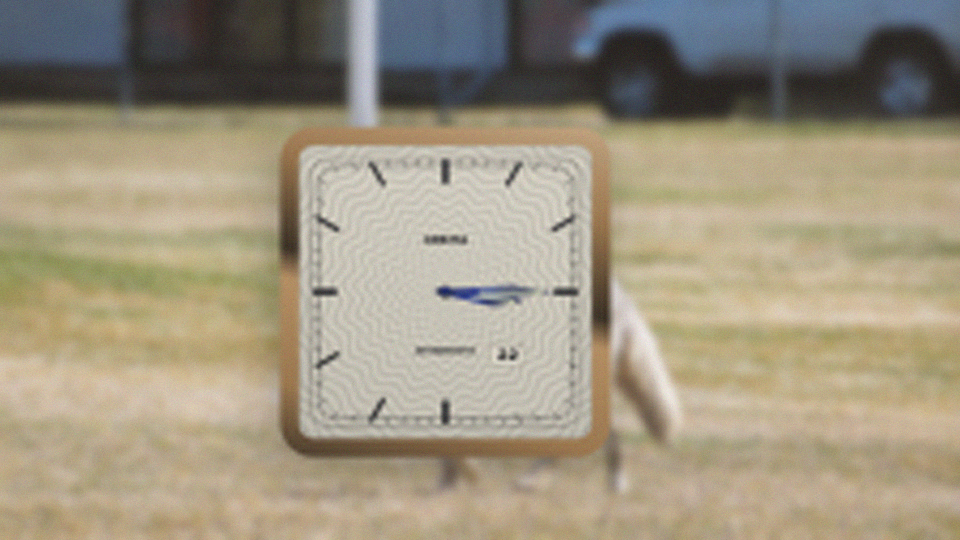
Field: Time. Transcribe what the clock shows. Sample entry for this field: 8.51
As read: 3.15
